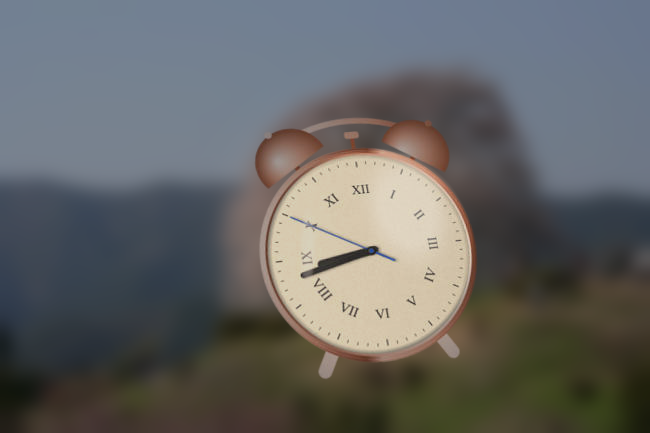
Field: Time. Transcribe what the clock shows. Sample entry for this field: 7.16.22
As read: 8.42.50
